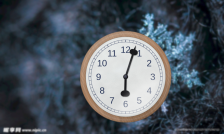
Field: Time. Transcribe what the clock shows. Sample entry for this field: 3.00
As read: 6.03
